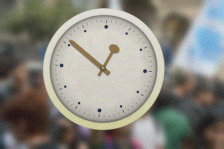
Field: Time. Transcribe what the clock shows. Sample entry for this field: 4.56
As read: 12.51
